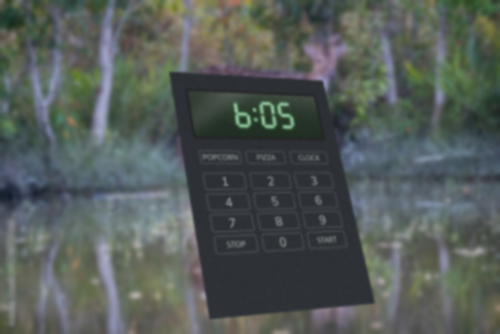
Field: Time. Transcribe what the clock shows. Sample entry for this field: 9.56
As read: 6.05
